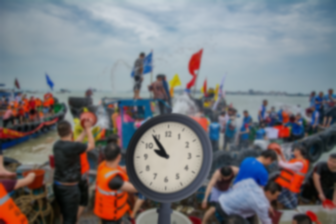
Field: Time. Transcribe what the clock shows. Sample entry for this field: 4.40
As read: 9.54
